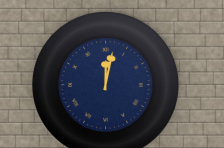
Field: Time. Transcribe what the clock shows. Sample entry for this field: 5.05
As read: 12.02
